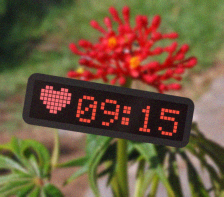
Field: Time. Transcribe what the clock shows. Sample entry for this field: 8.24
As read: 9.15
